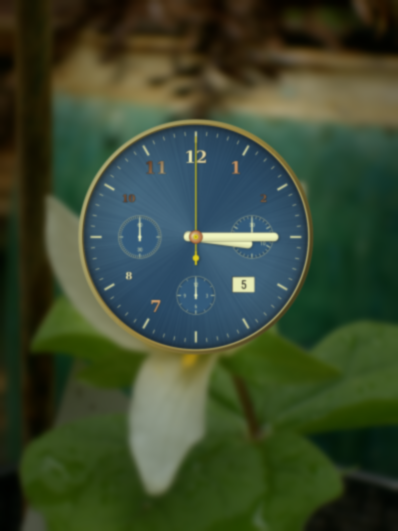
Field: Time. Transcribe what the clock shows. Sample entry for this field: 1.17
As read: 3.15
